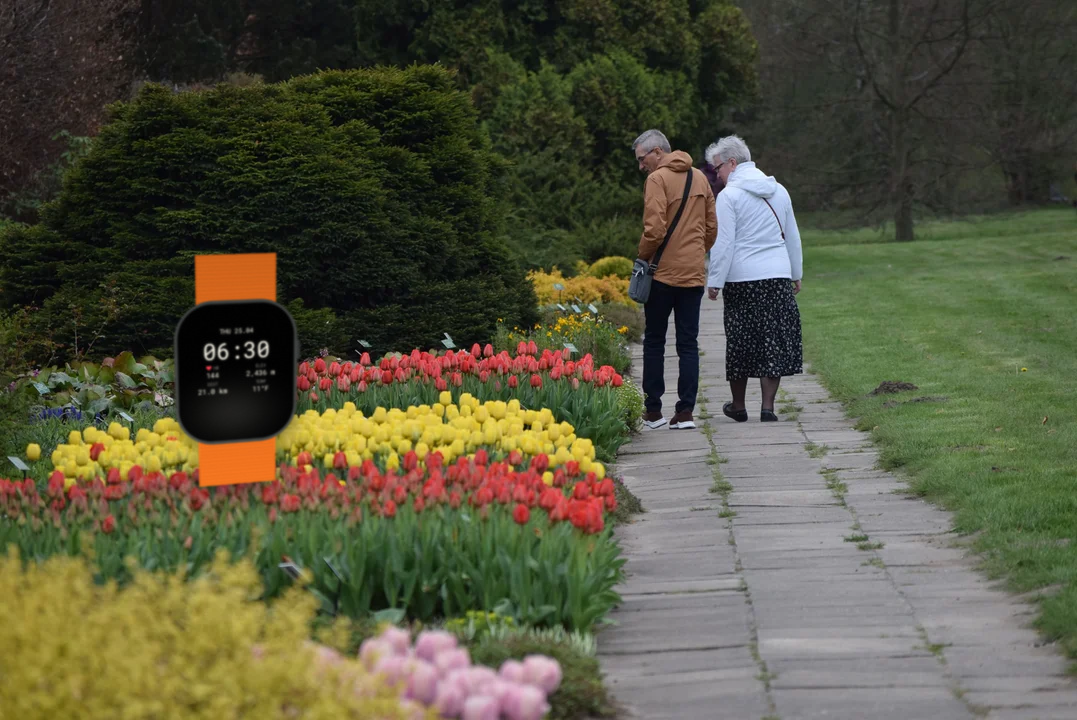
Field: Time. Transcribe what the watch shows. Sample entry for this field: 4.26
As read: 6.30
